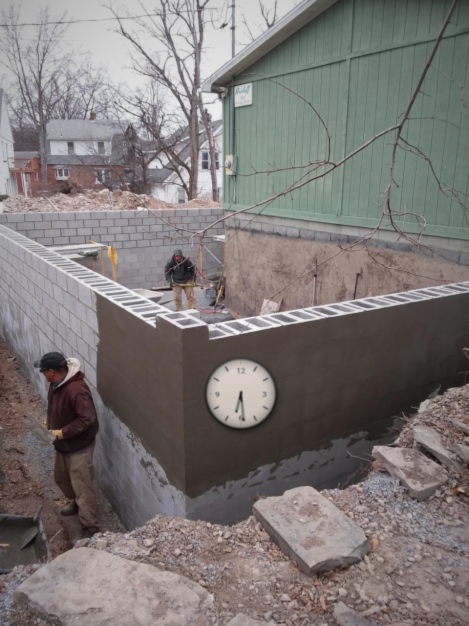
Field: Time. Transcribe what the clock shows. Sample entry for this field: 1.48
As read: 6.29
